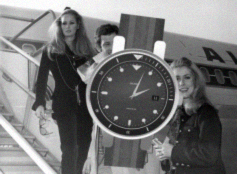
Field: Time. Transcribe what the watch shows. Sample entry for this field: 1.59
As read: 2.03
